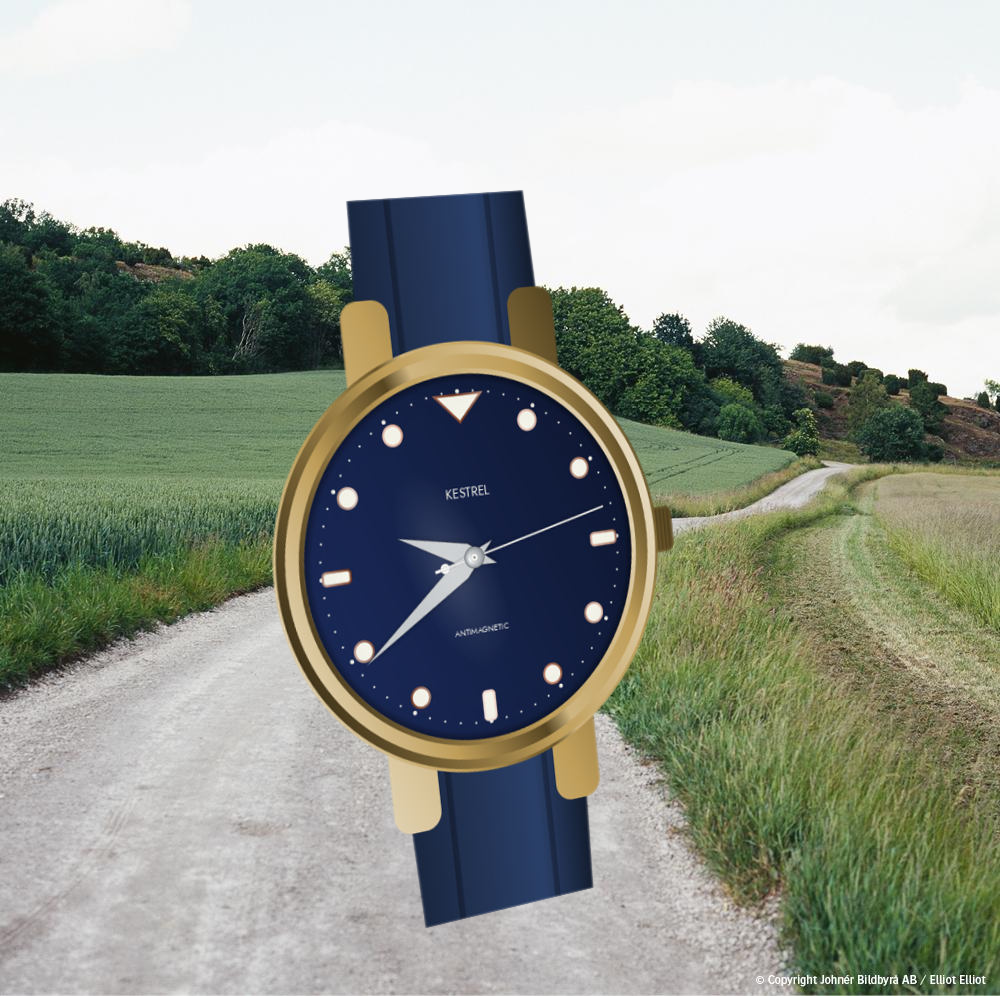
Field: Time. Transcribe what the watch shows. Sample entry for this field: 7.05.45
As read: 9.39.13
